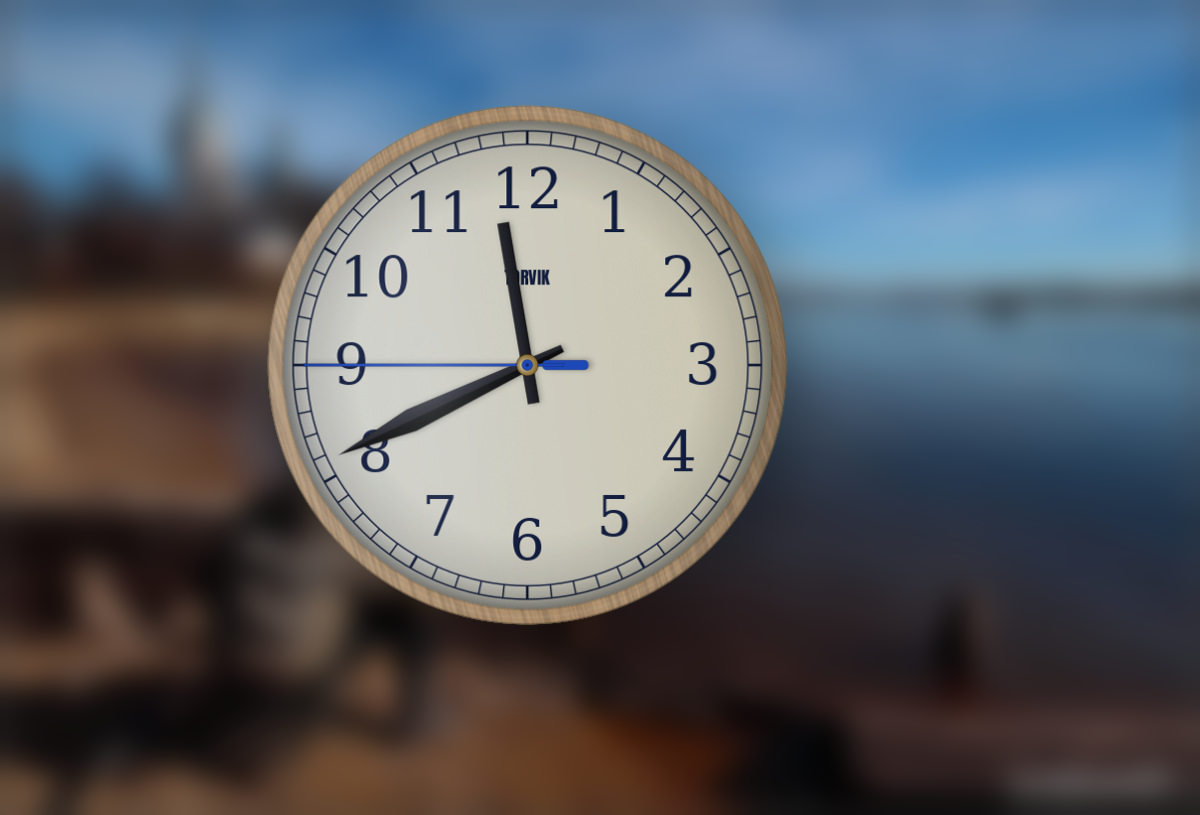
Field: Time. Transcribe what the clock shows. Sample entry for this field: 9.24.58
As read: 11.40.45
